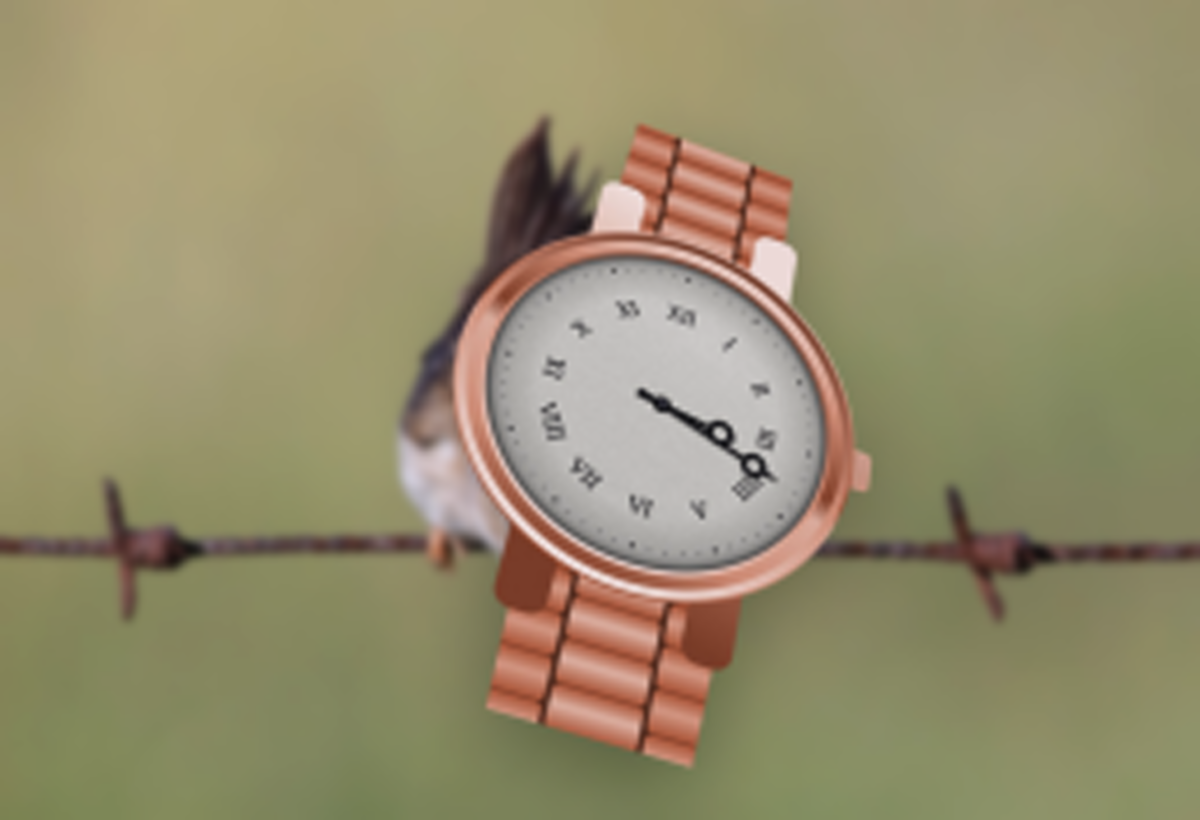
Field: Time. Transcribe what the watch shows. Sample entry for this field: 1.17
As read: 3.18
